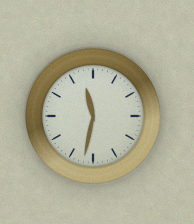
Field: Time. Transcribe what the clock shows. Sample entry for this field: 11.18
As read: 11.32
